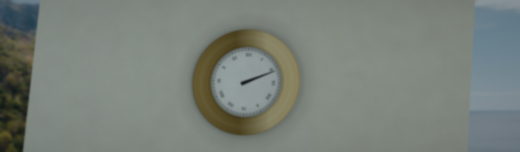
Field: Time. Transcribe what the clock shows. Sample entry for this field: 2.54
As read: 2.11
